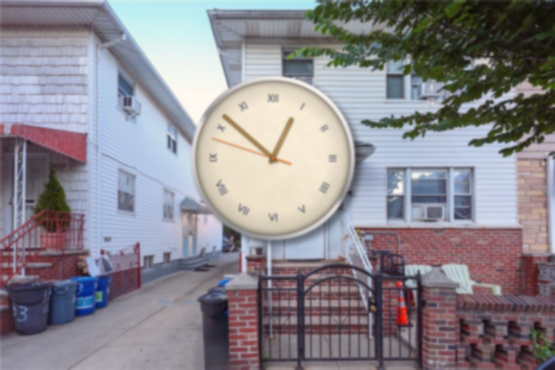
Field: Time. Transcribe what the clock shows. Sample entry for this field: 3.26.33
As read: 12.51.48
